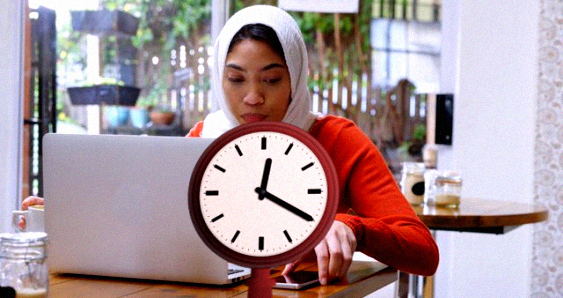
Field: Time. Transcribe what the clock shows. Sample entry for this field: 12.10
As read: 12.20
